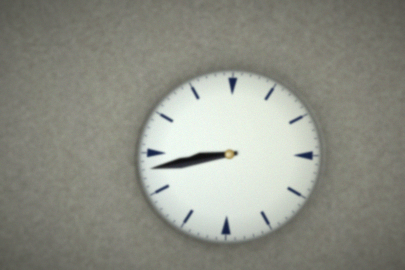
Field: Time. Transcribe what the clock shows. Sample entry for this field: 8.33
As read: 8.43
